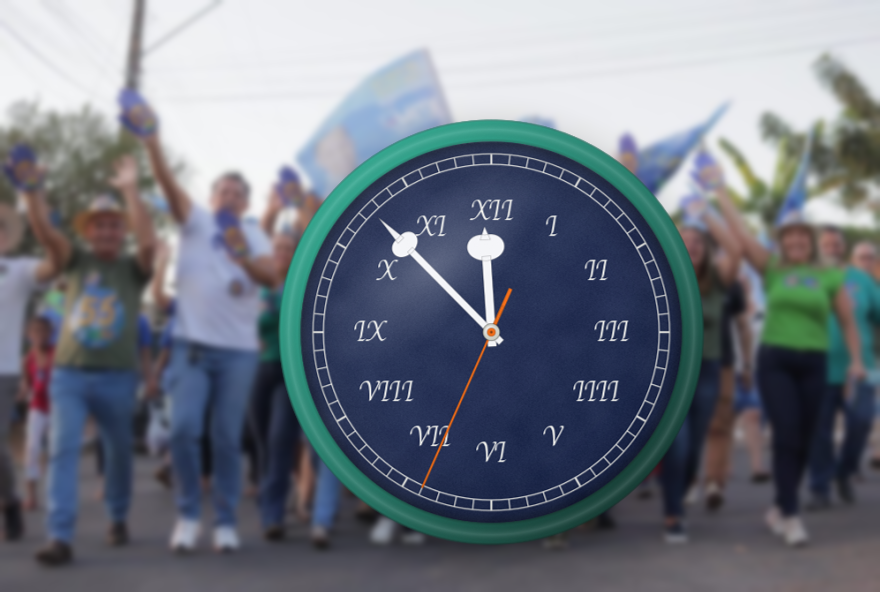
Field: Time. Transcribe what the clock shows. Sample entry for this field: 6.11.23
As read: 11.52.34
